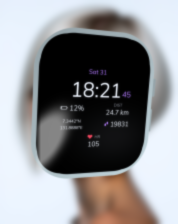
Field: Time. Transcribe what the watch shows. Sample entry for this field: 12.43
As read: 18.21
